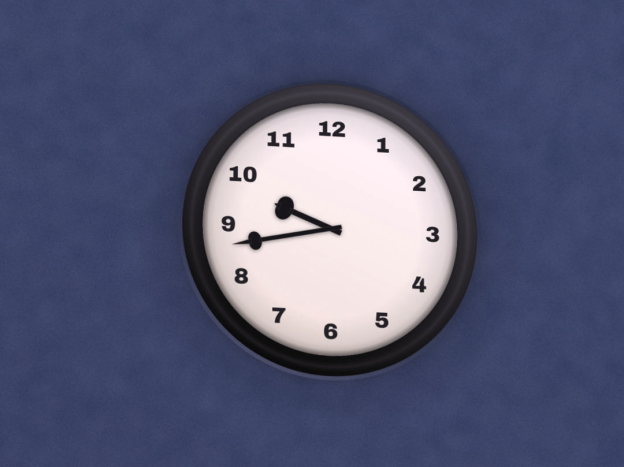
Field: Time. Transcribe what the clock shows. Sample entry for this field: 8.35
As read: 9.43
